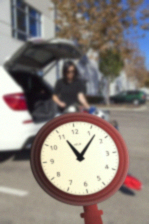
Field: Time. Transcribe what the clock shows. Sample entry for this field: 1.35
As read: 11.07
